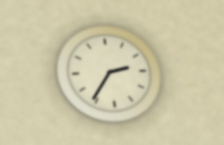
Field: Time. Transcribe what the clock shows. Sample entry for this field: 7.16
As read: 2.36
